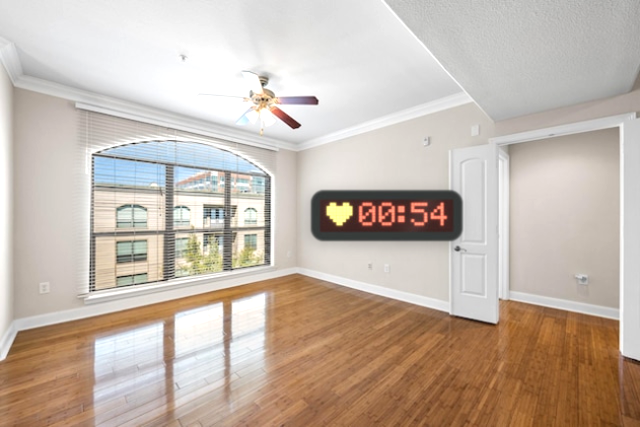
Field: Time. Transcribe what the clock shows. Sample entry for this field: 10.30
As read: 0.54
